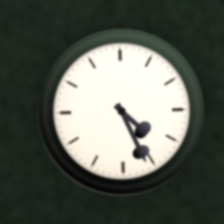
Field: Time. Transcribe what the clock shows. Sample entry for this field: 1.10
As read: 4.26
